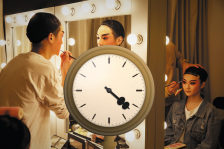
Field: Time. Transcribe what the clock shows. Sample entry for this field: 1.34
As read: 4.22
